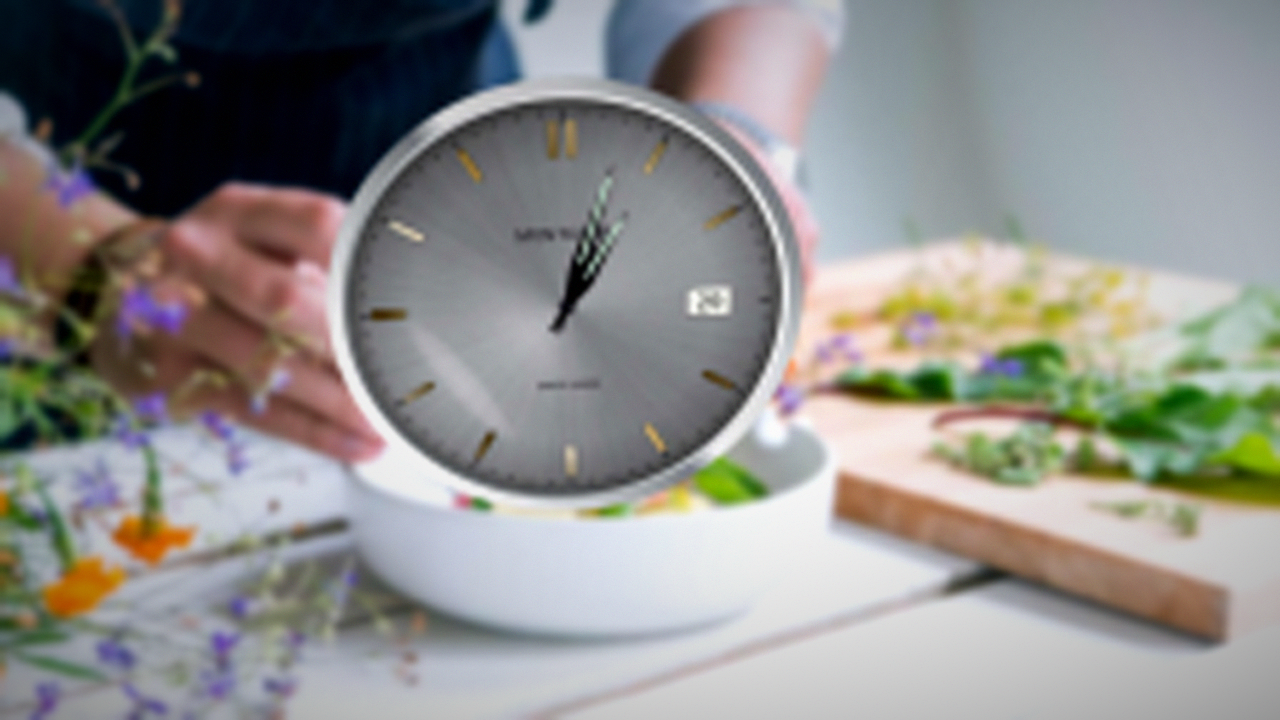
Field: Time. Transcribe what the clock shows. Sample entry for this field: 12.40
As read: 1.03
